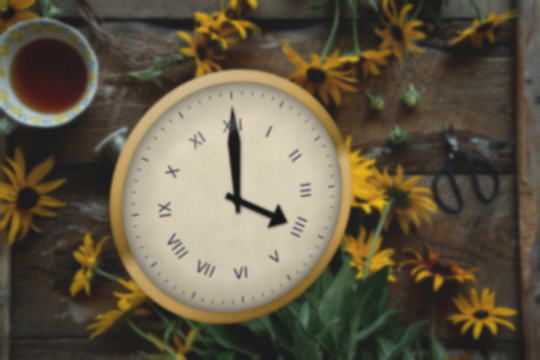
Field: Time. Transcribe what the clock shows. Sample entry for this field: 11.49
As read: 4.00
